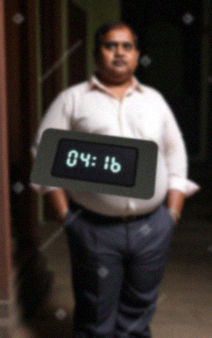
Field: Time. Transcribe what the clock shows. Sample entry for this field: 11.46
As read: 4.16
